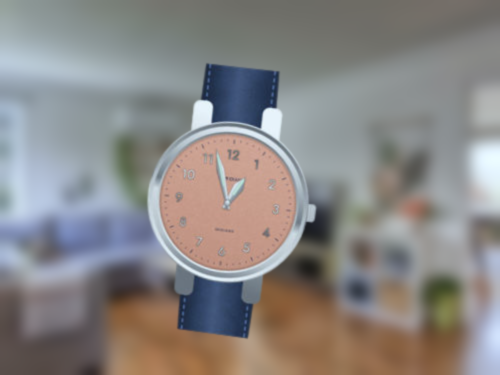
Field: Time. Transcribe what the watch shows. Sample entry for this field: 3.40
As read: 12.57
